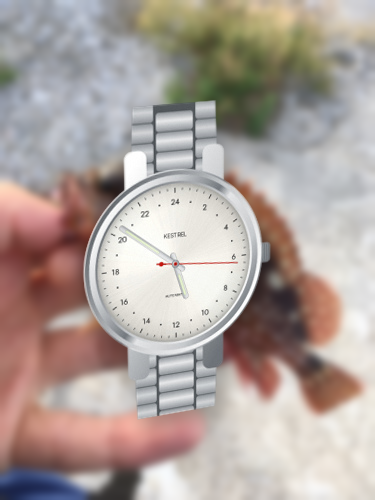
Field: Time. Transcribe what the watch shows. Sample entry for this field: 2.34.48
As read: 10.51.16
